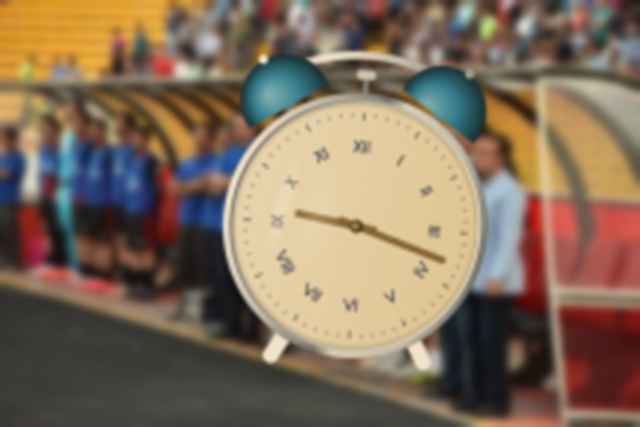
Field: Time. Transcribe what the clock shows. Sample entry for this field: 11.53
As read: 9.18
